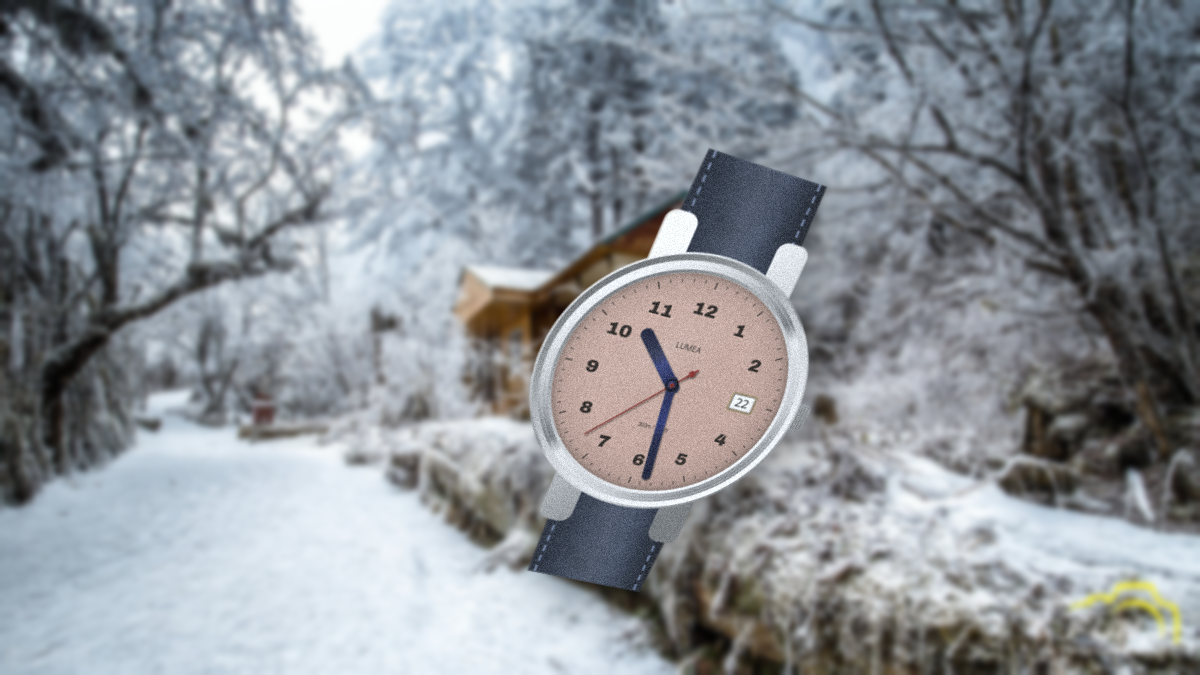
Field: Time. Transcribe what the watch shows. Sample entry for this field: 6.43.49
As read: 10.28.37
